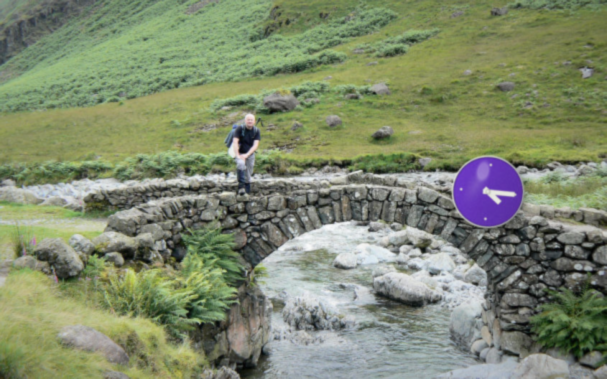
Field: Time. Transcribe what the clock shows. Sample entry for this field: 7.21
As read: 4.15
